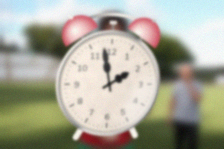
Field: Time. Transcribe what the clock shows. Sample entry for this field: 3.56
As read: 1.58
